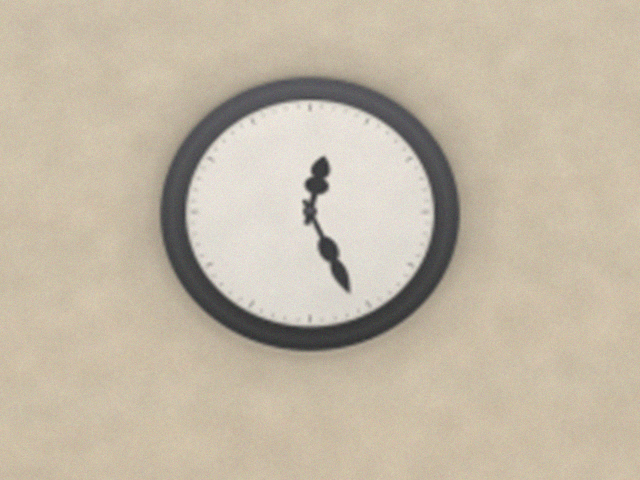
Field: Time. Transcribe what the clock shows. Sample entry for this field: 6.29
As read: 12.26
